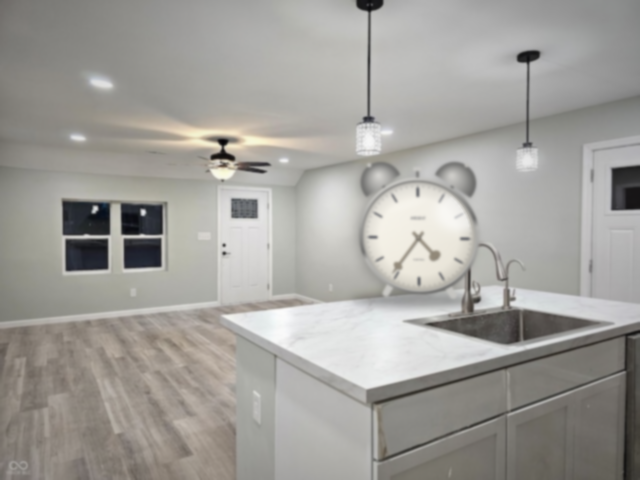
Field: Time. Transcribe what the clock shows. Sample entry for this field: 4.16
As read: 4.36
